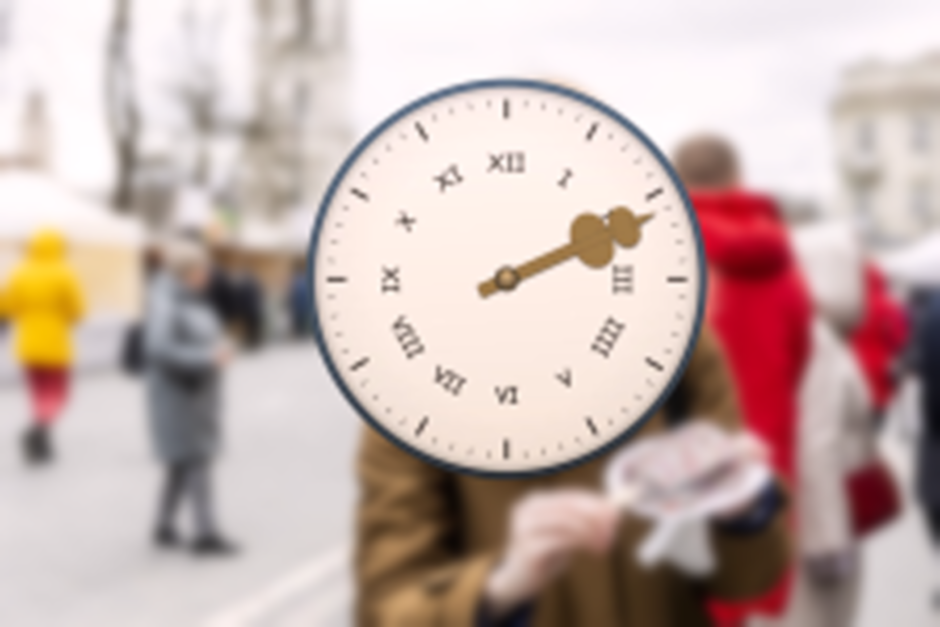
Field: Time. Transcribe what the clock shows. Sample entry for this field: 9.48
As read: 2.11
